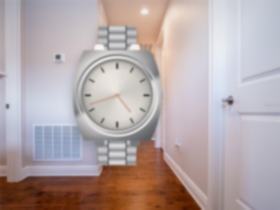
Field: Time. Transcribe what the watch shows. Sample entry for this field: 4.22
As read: 4.42
